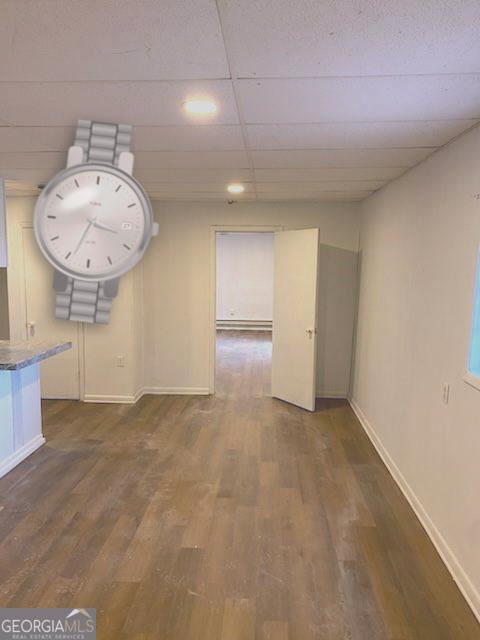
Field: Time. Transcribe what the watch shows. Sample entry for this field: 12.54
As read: 3.34
